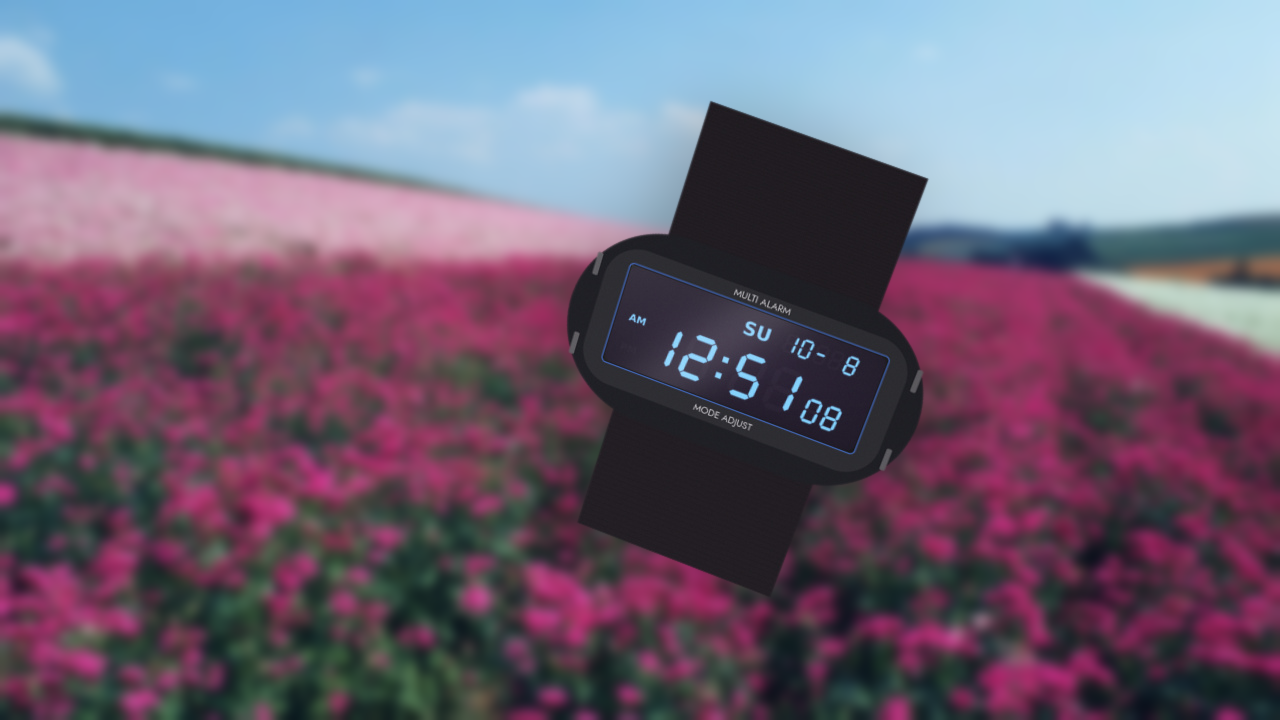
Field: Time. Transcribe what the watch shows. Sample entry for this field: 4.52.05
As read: 12.51.08
